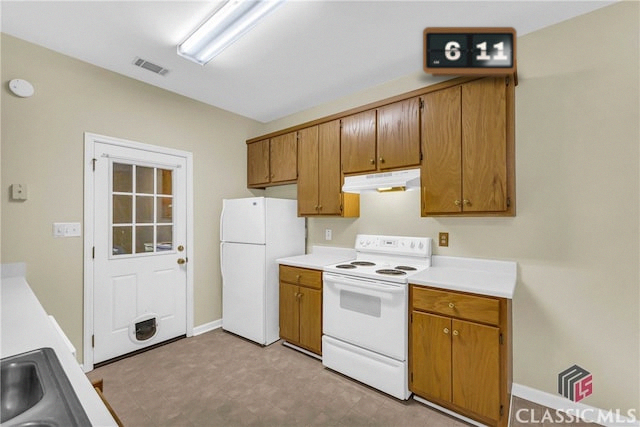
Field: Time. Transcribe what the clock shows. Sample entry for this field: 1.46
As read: 6.11
